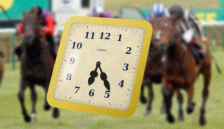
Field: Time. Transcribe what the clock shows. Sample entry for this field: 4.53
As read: 6.24
